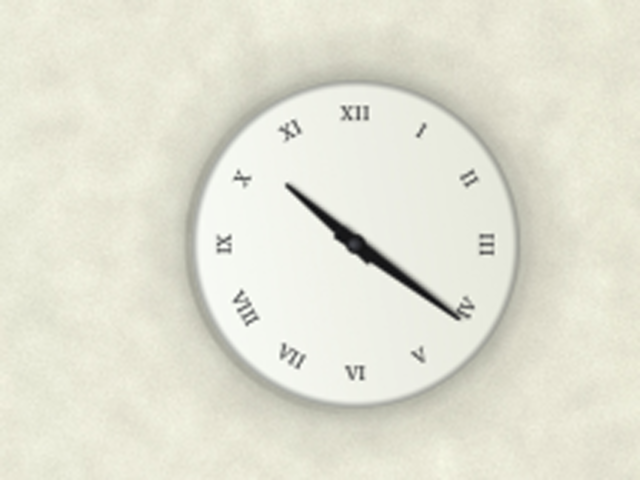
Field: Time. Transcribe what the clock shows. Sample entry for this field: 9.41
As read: 10.21
